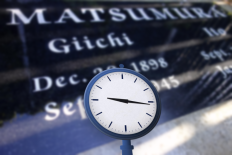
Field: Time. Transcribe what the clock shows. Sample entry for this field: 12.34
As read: 9.16
